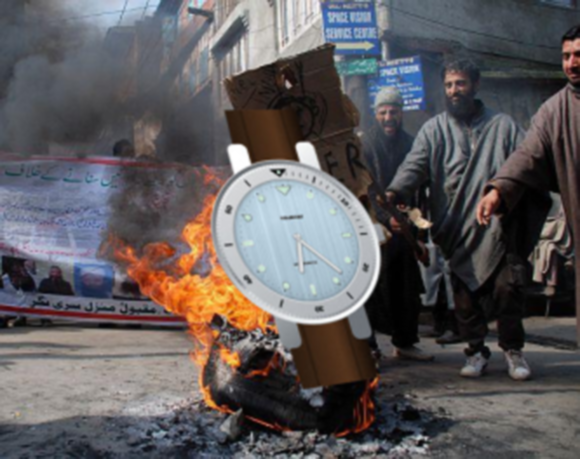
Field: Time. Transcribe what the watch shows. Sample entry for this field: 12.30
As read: 6.23
